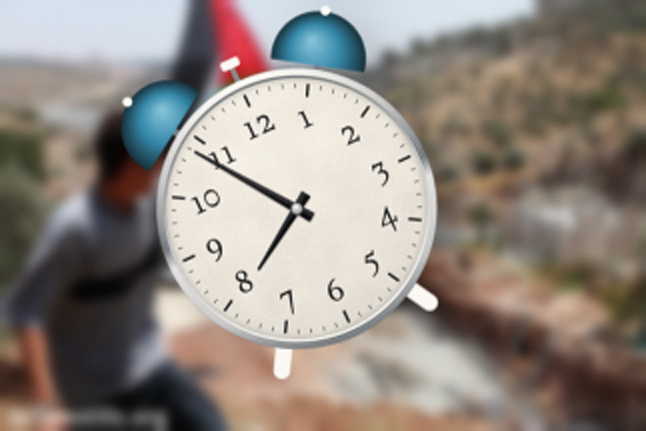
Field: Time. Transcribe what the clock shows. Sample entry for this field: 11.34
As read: 7.54
